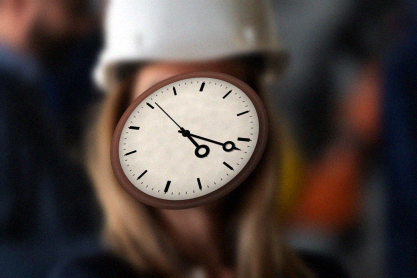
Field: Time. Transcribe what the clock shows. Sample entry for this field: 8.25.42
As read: 4.16.51
